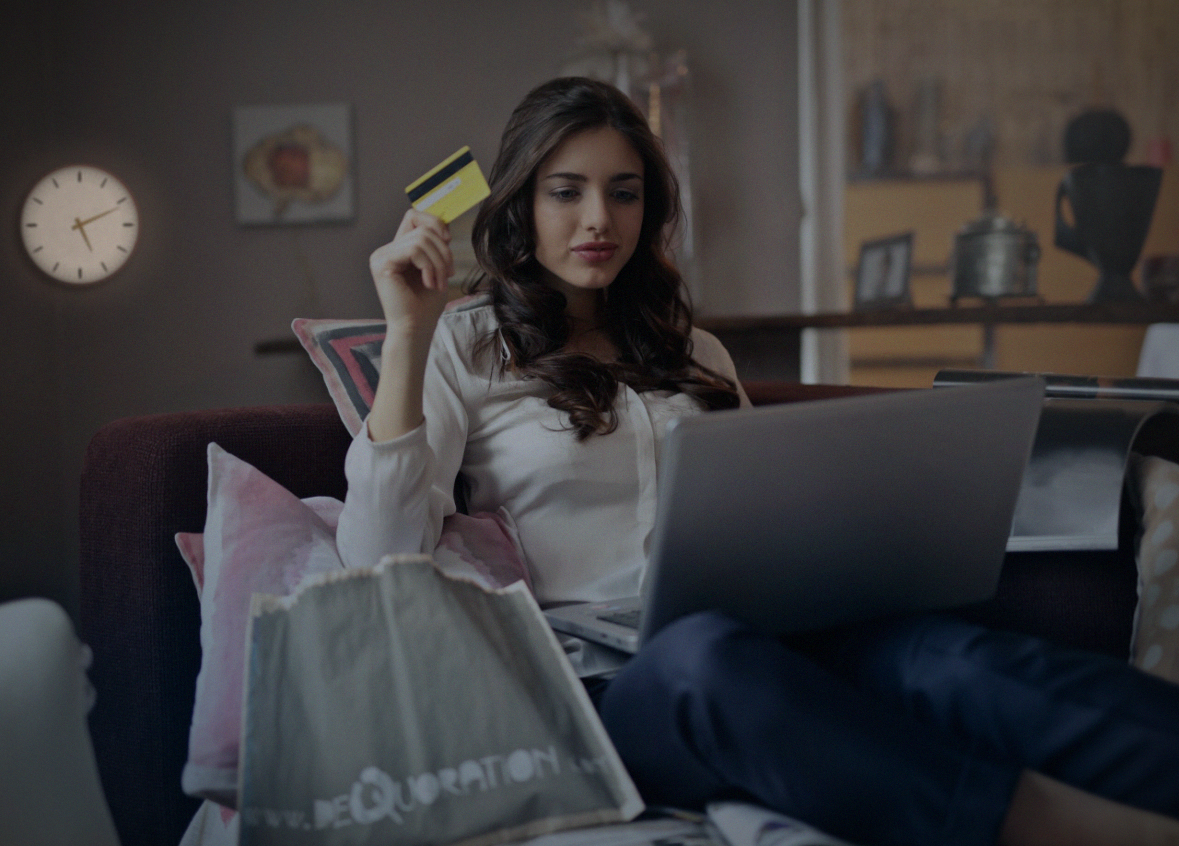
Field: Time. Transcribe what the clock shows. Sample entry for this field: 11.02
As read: 5.11
